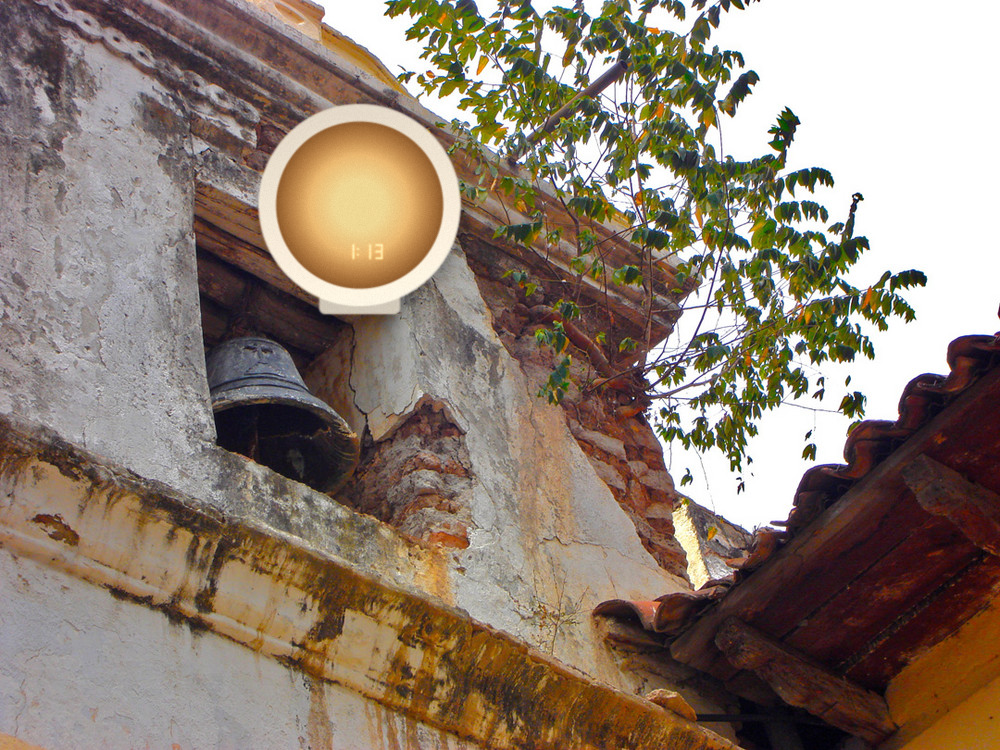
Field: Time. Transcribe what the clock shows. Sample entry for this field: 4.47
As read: 1.13
